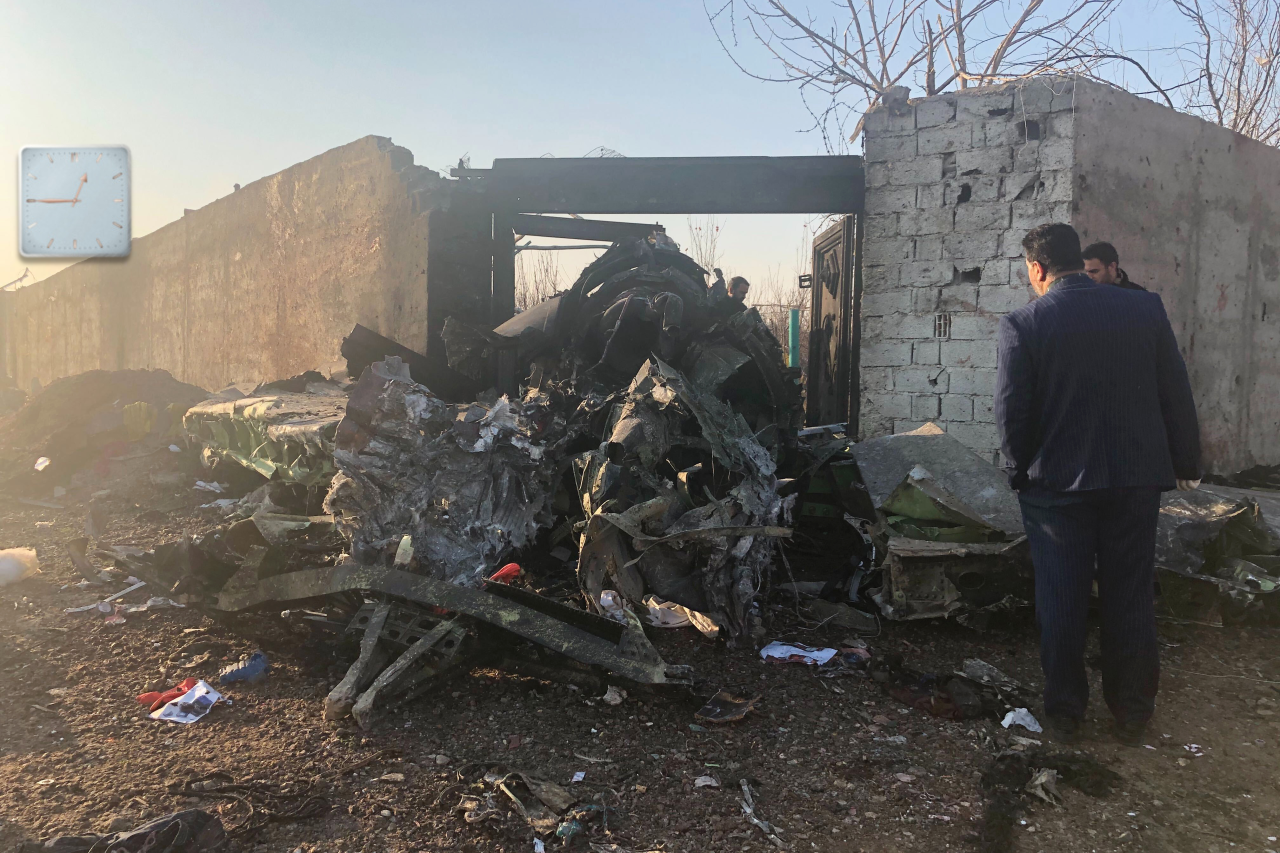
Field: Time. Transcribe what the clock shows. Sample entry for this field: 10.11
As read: 12.45
